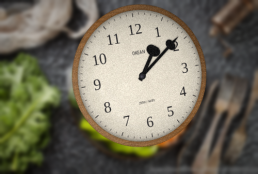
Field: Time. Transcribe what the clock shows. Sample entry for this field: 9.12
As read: 1.09
